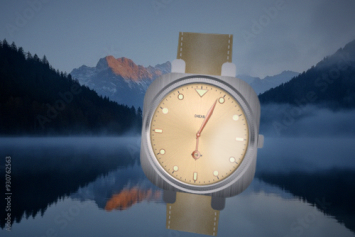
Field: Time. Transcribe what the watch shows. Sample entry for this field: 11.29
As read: 6.04
